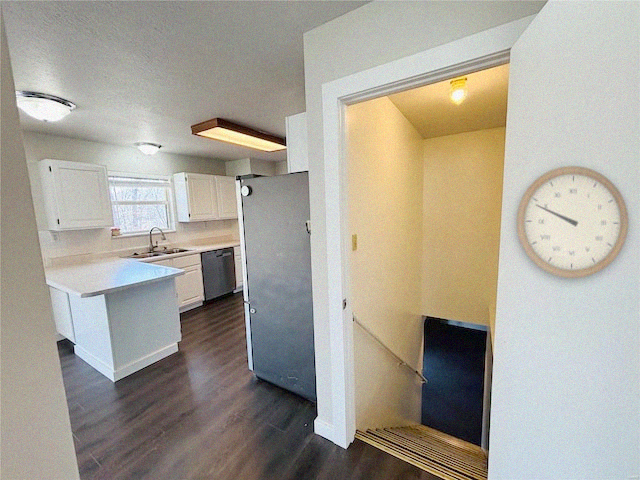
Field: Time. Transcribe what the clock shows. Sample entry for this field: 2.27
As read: 9.49
